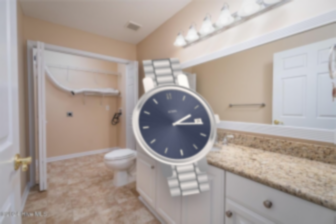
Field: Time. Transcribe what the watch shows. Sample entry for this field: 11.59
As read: 2.16
